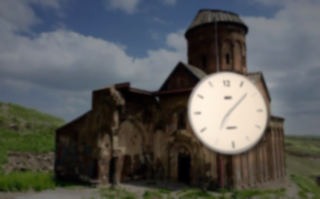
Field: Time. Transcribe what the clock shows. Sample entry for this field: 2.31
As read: 7.08
